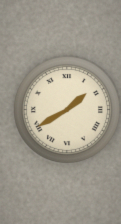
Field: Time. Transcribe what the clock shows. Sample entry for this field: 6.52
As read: 1.40
